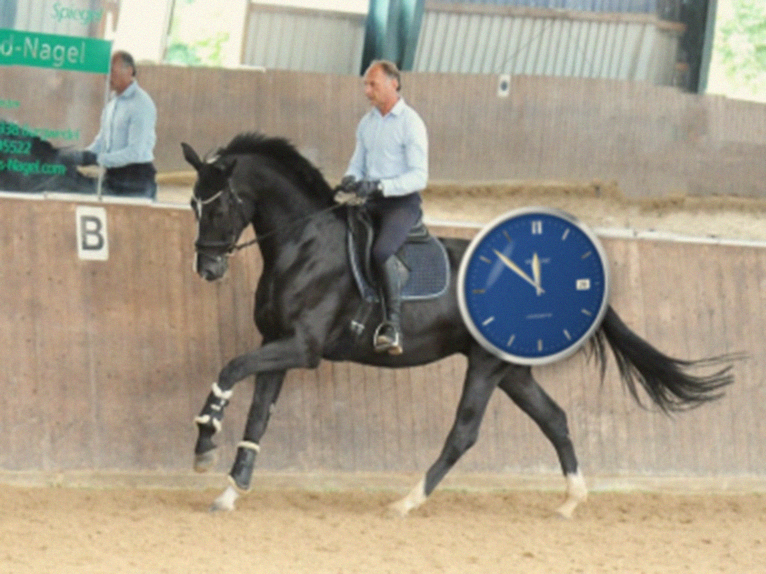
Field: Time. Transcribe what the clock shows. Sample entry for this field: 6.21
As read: 11.52
